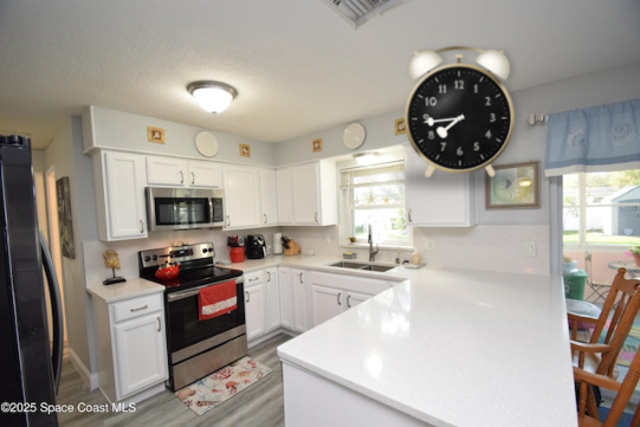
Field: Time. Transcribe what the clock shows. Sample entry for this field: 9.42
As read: 7.44
